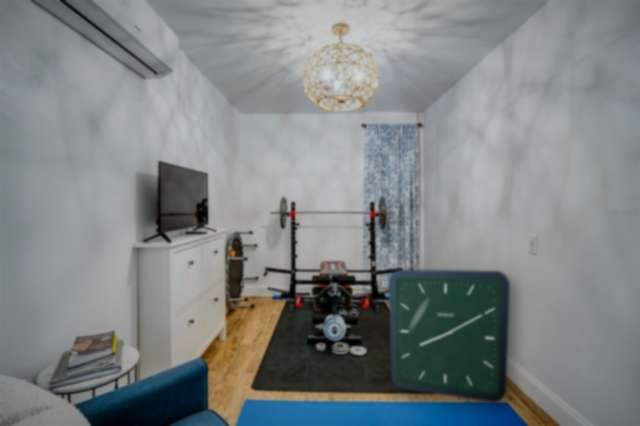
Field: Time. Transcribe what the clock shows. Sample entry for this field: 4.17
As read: 8.10
